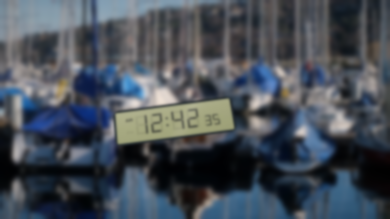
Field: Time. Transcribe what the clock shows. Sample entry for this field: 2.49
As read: 12.42
